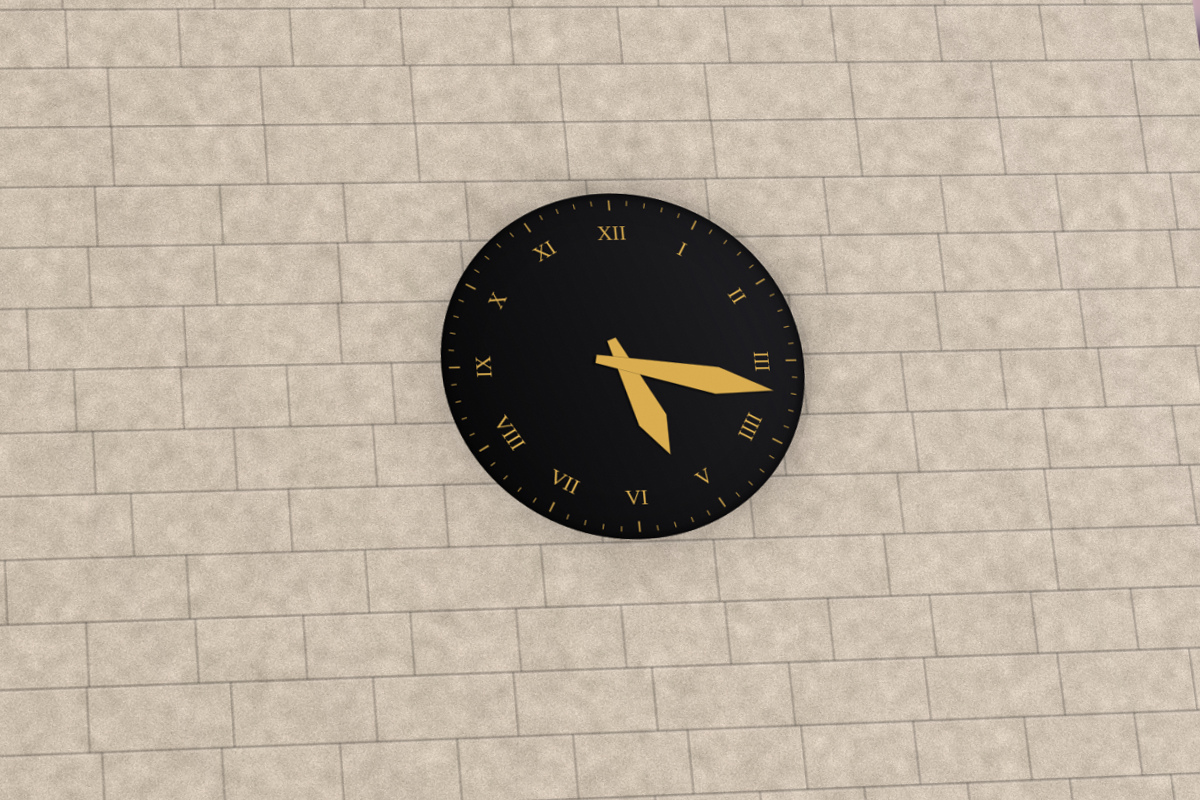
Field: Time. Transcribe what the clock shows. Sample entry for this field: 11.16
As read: 5.17
